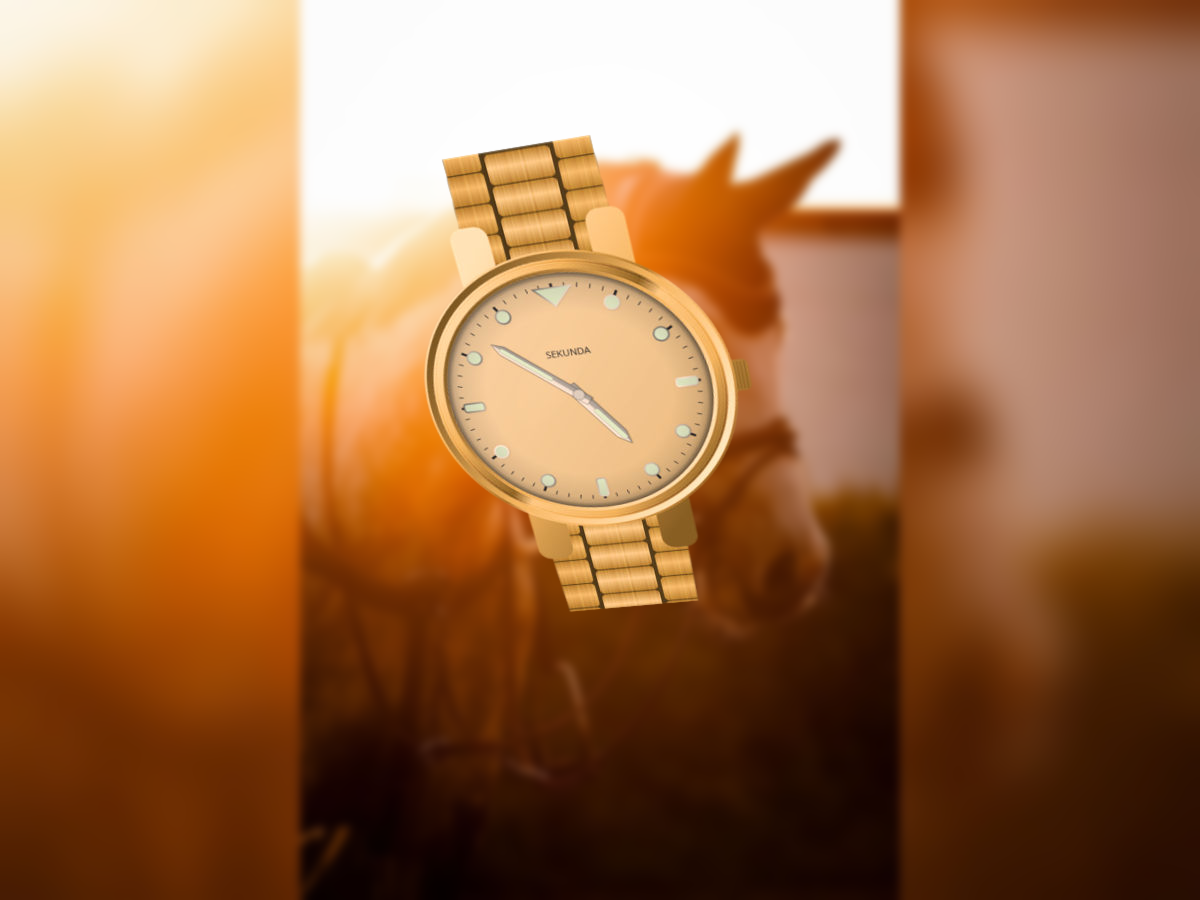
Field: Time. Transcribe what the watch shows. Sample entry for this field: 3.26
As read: 4.52
